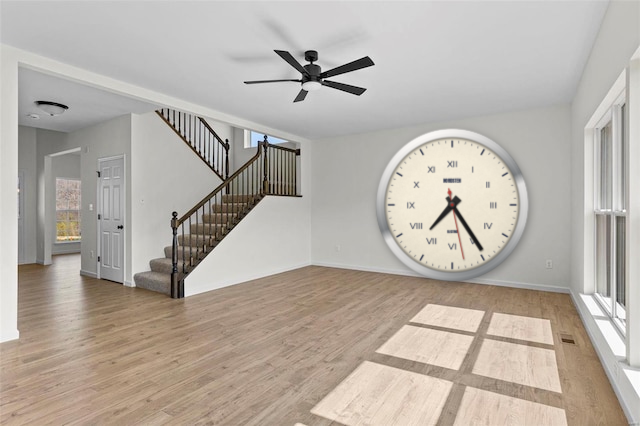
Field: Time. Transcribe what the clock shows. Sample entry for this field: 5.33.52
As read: 7.24.28
